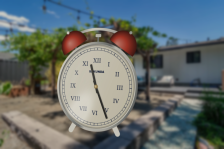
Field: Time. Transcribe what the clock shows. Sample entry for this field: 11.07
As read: 11.26
